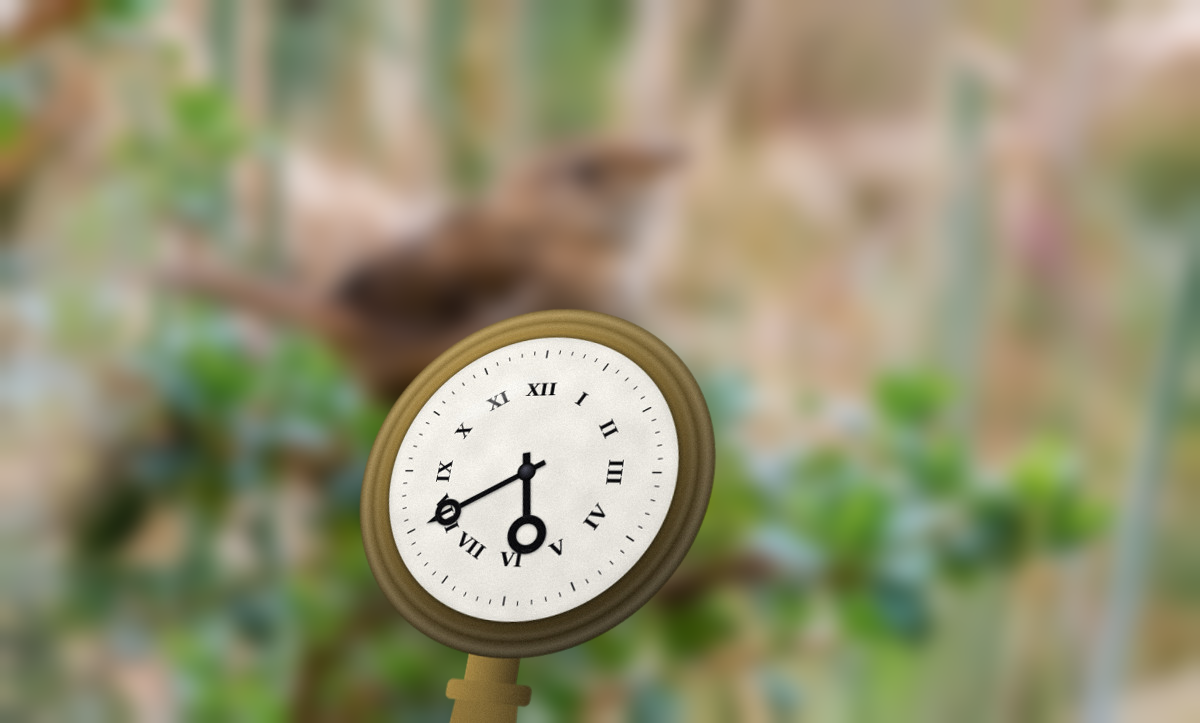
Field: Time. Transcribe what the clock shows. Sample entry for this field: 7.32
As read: 5.40
